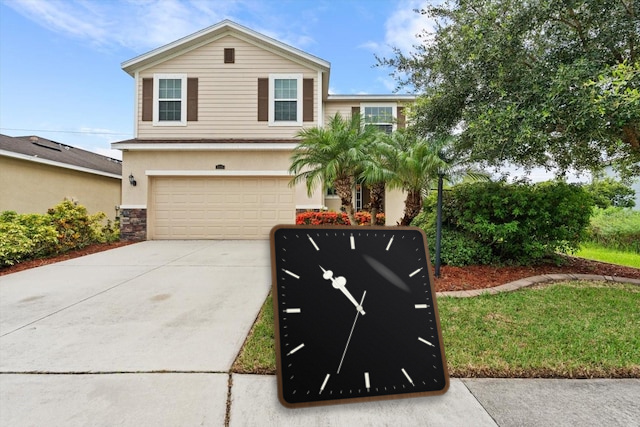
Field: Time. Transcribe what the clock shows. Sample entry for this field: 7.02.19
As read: 10.53.34
